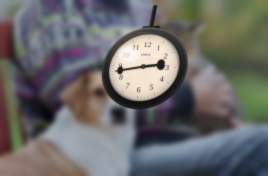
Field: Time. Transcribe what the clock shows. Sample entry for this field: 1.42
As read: 2.43
